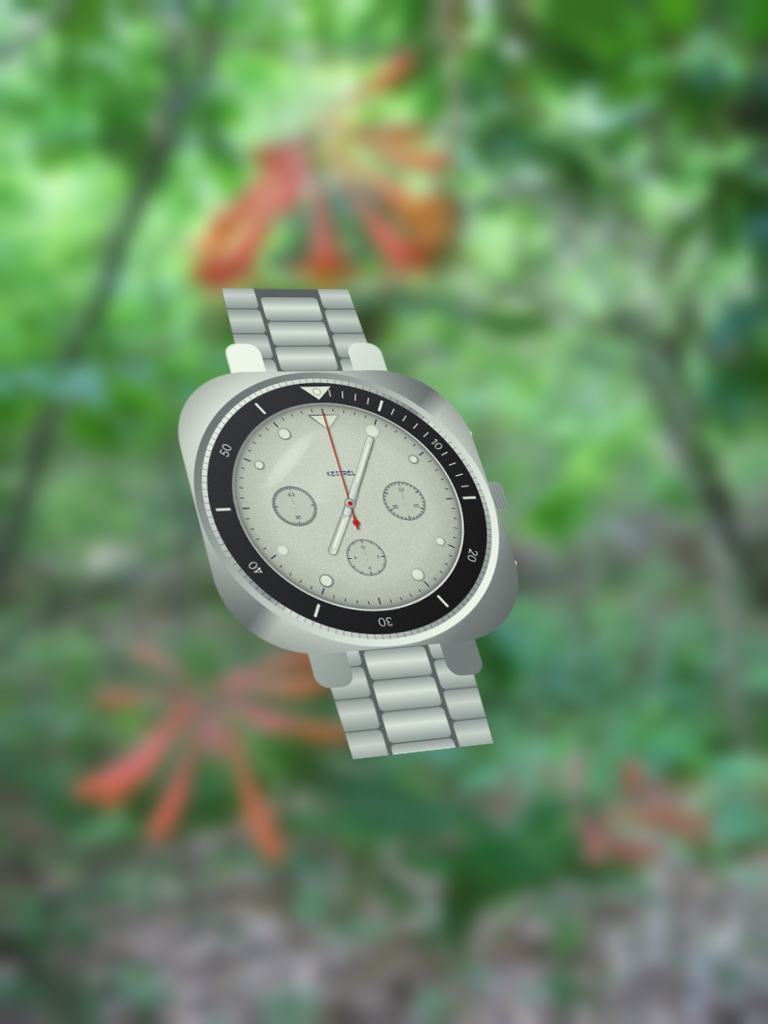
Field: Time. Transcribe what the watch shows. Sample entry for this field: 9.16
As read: 7.05
